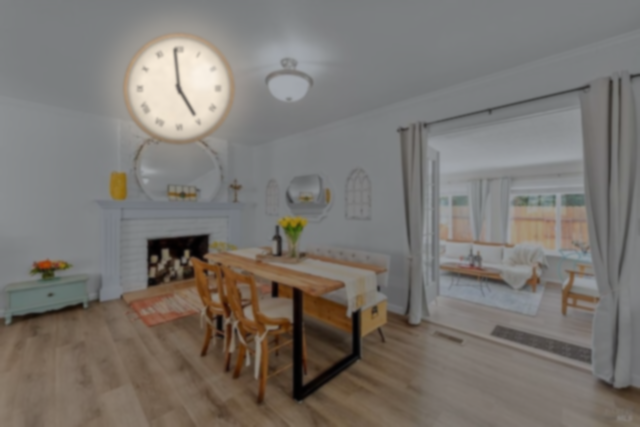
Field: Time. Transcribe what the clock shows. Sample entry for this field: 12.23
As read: 4.59
